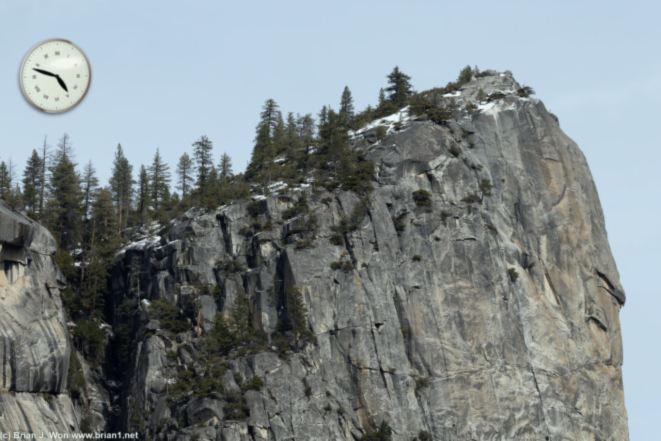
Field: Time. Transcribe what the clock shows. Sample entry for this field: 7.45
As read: 4.48
